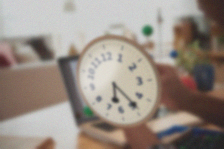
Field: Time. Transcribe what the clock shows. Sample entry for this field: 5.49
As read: 6.24
